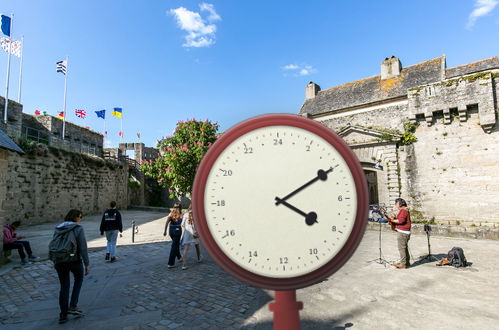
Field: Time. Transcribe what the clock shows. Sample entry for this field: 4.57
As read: 8.10
